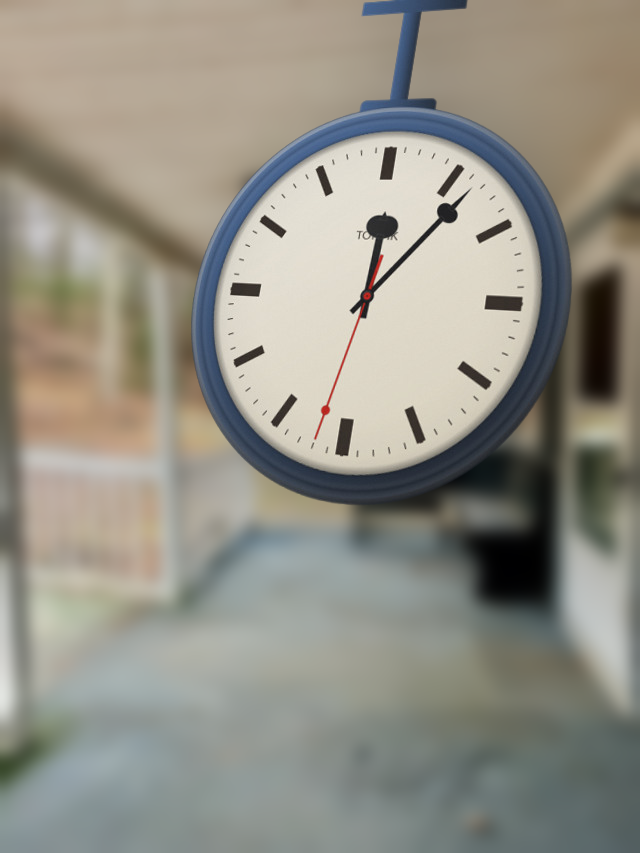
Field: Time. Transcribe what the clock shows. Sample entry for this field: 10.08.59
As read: 12.06.32
